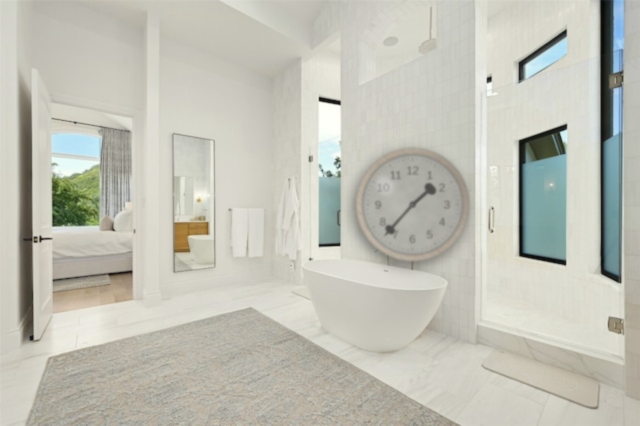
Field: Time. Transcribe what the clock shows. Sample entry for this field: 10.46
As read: 1.37
